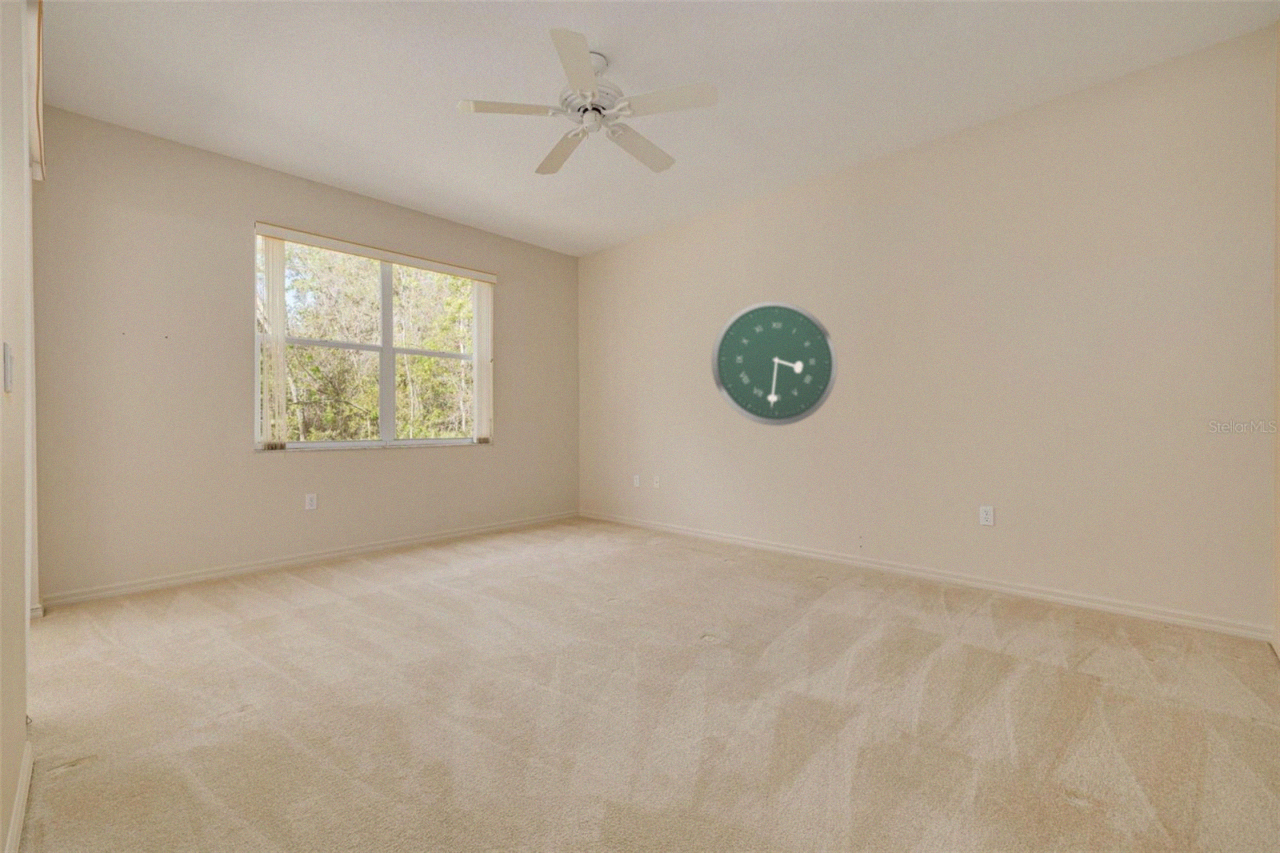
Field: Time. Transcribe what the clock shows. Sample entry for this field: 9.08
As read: 3.31
